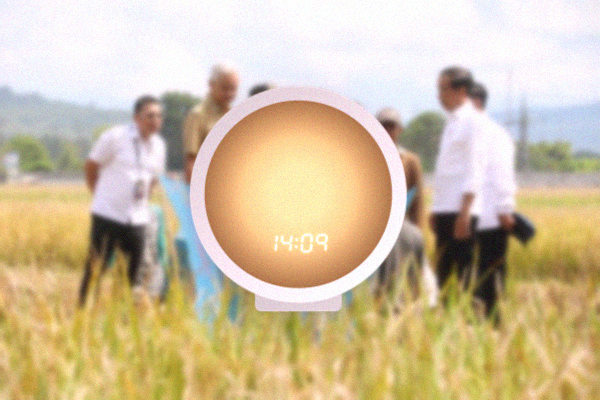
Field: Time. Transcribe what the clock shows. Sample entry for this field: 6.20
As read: 14.09
